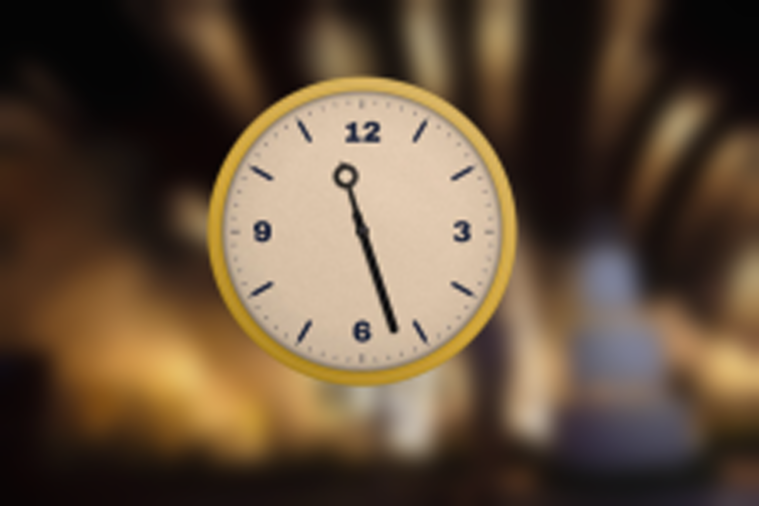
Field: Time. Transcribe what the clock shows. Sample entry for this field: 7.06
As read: 11.27
